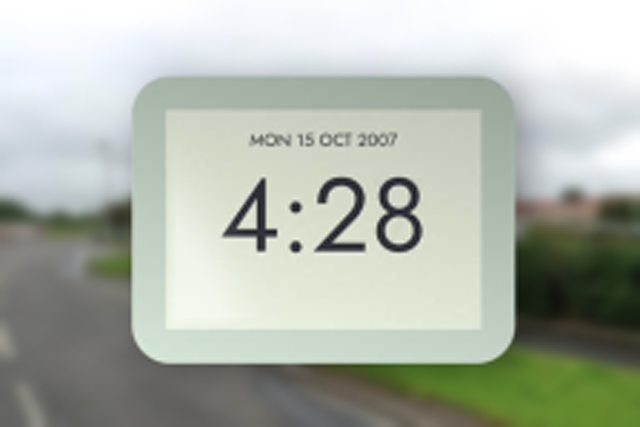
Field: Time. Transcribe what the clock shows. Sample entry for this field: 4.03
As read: 4.28
